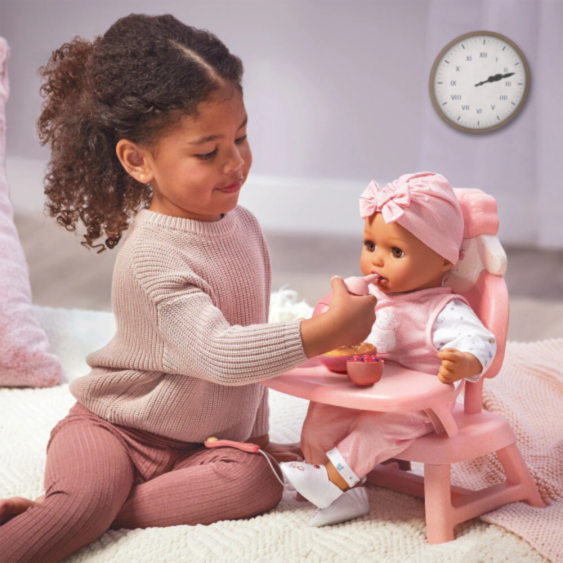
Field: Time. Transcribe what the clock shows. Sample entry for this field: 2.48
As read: 2.12
